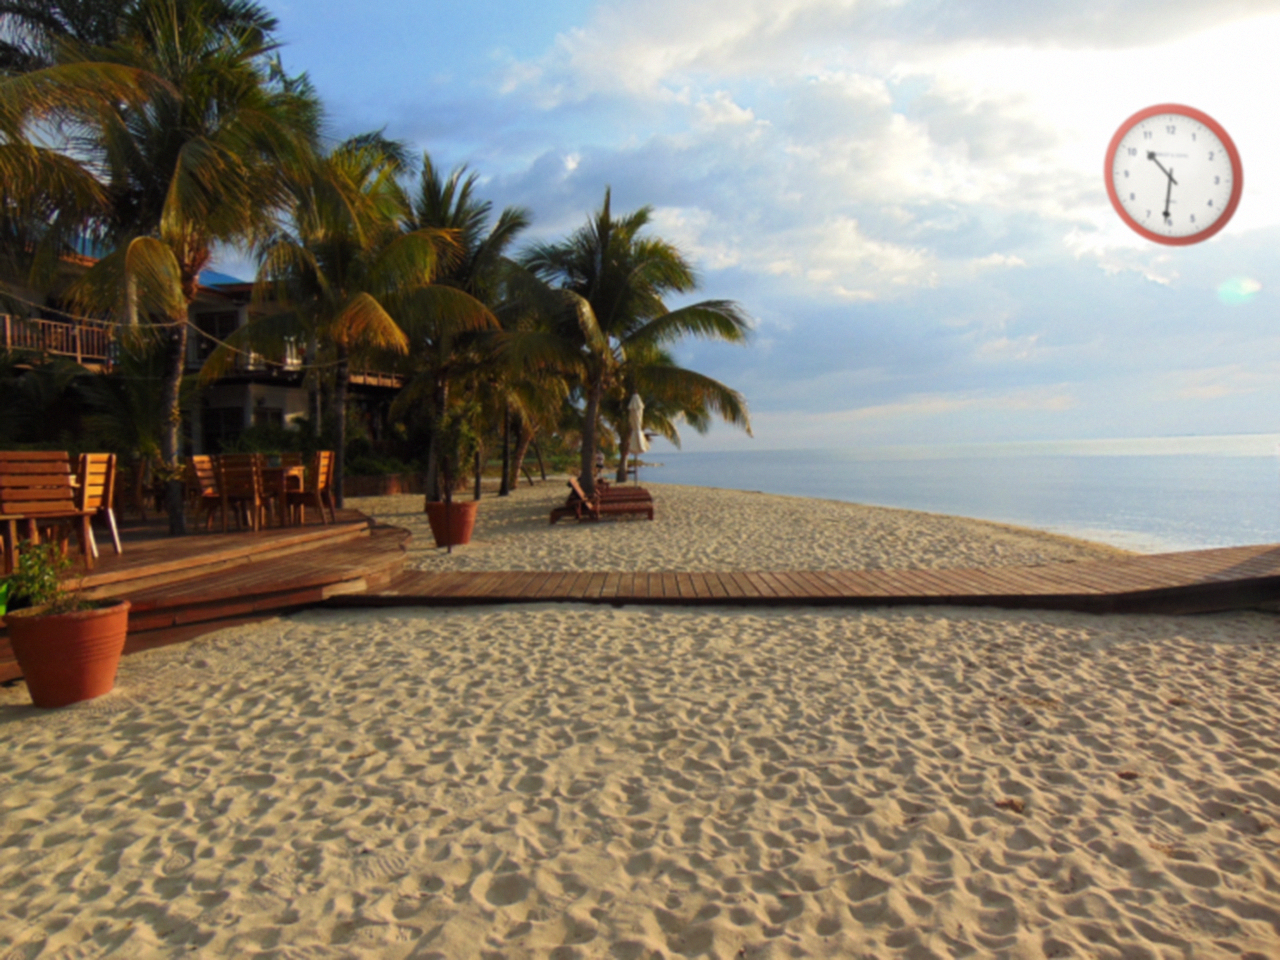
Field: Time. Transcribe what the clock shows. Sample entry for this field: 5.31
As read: 10.31
